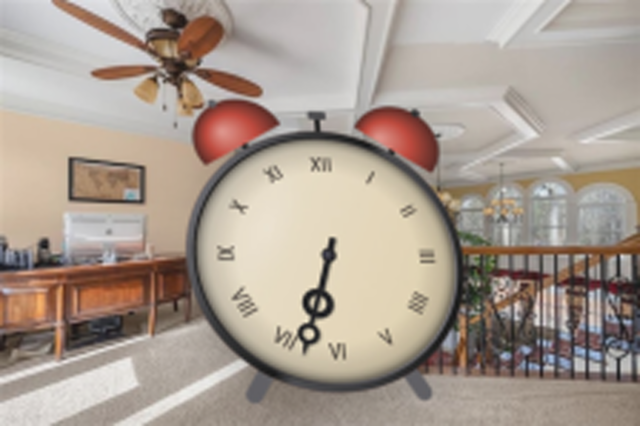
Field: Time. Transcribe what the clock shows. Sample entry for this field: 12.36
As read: 6.33
